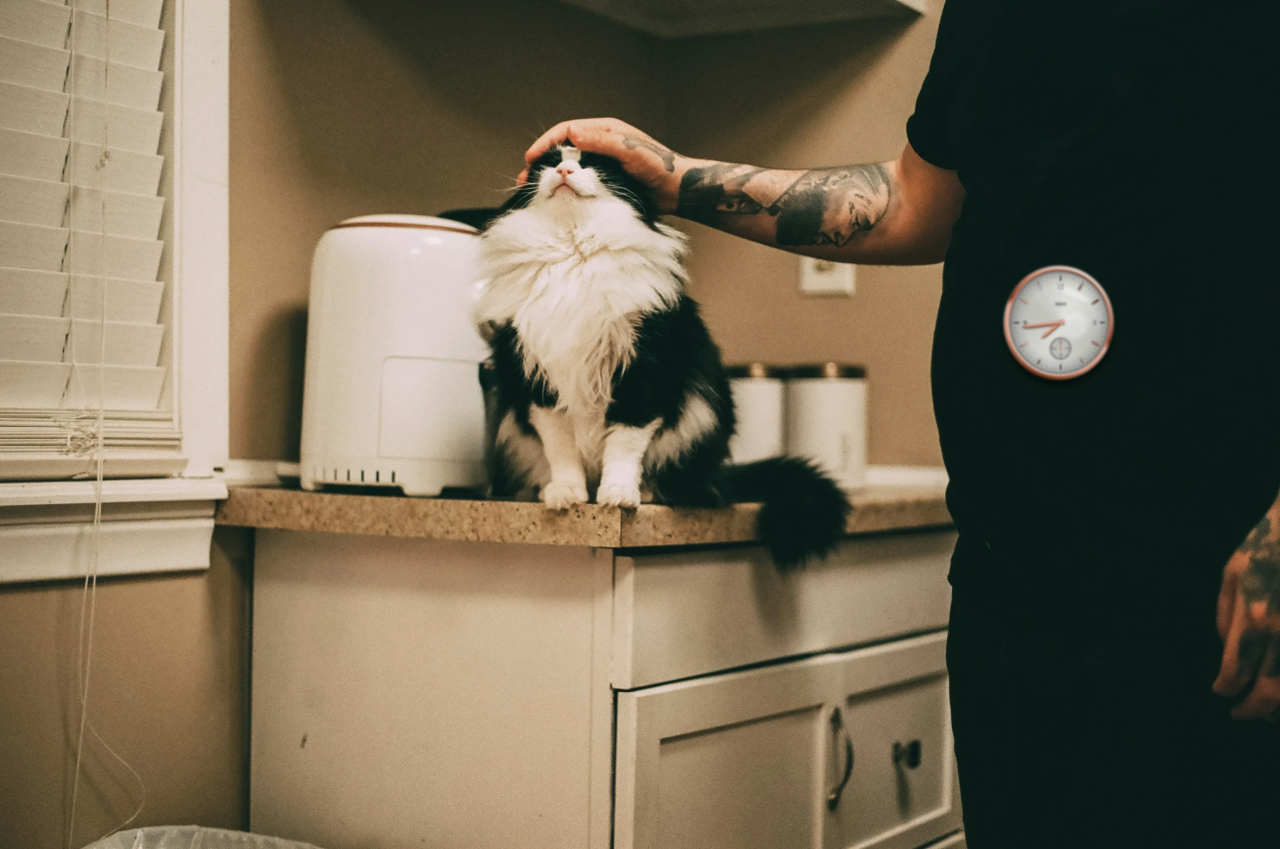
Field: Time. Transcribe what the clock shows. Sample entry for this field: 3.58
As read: 7.44
